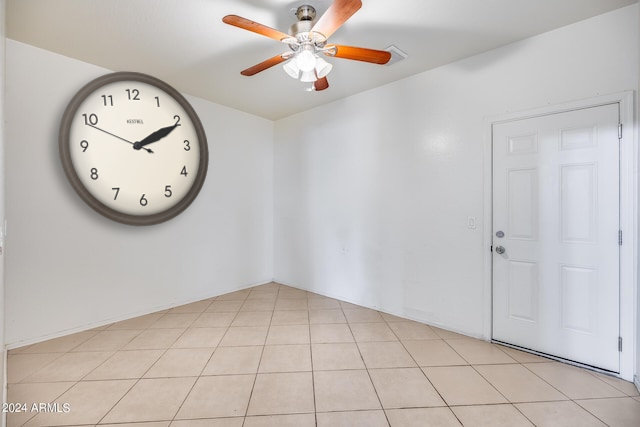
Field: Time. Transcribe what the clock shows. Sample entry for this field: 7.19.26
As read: 2.10.49
